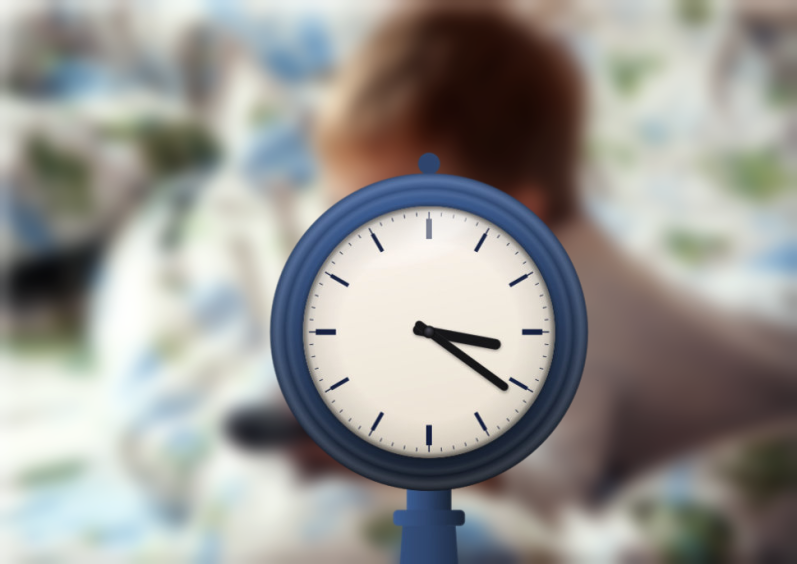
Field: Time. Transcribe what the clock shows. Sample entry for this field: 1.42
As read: 3.21
